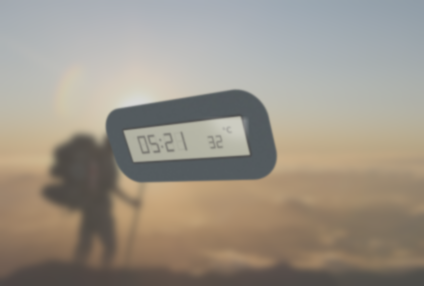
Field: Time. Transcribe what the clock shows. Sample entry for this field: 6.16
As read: 5.21
